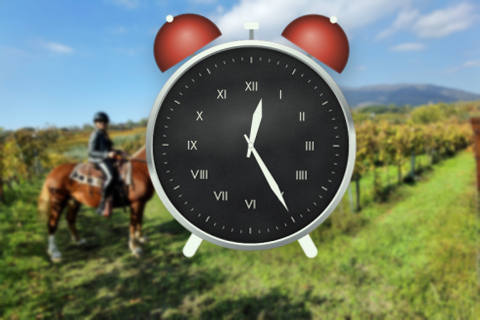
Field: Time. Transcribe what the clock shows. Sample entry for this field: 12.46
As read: 12.25
